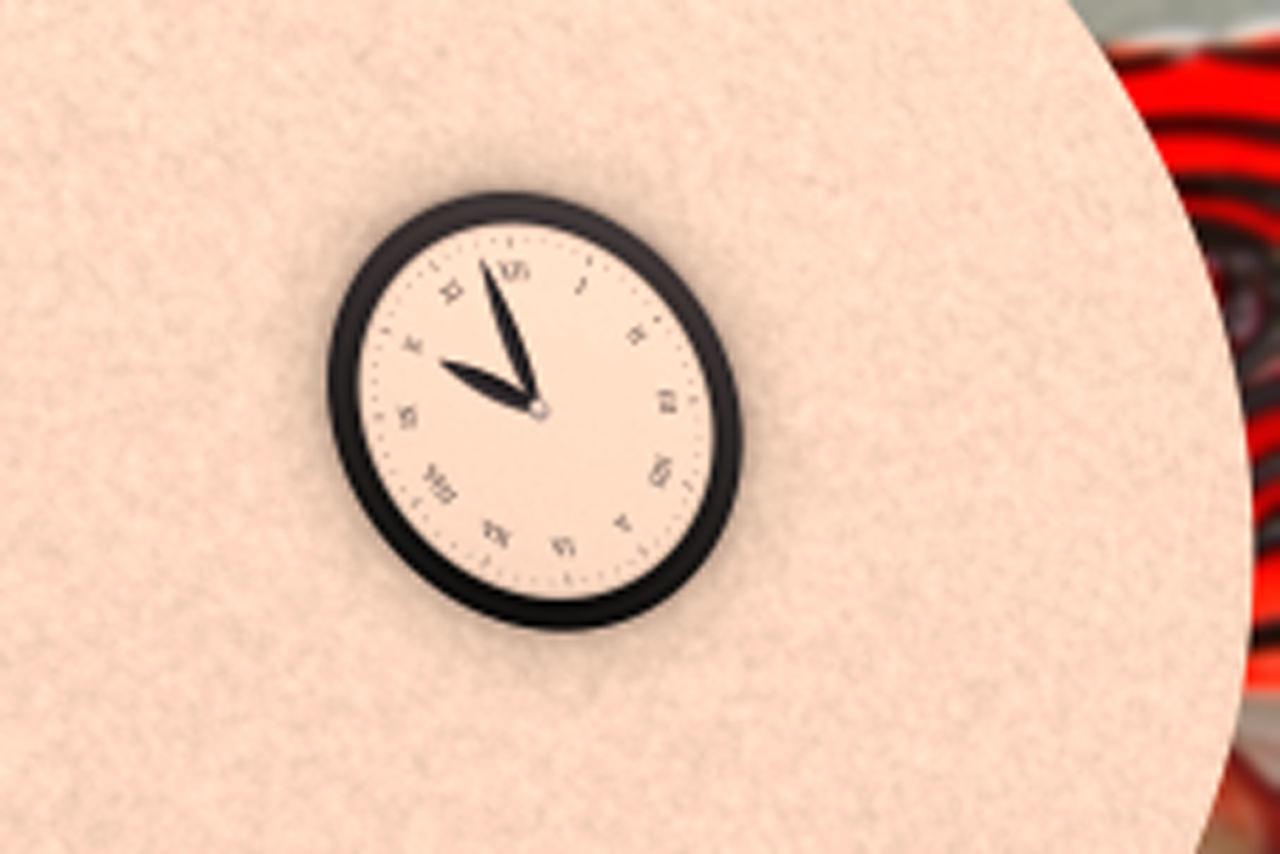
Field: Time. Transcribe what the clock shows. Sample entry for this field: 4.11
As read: 9.58
